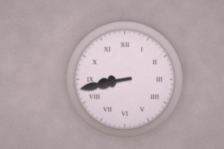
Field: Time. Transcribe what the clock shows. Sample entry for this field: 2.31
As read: 8.43
